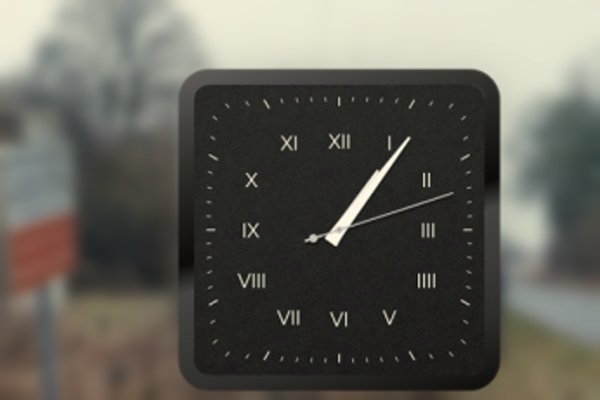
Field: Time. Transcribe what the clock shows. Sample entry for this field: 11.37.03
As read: 1.06.12
